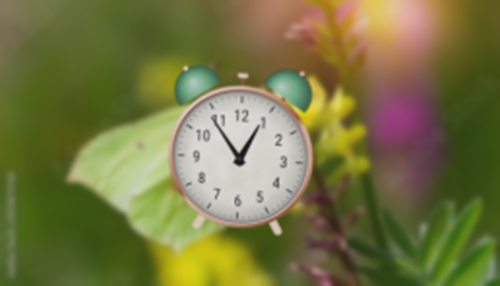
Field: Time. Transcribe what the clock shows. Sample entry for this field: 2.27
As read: 12.54
